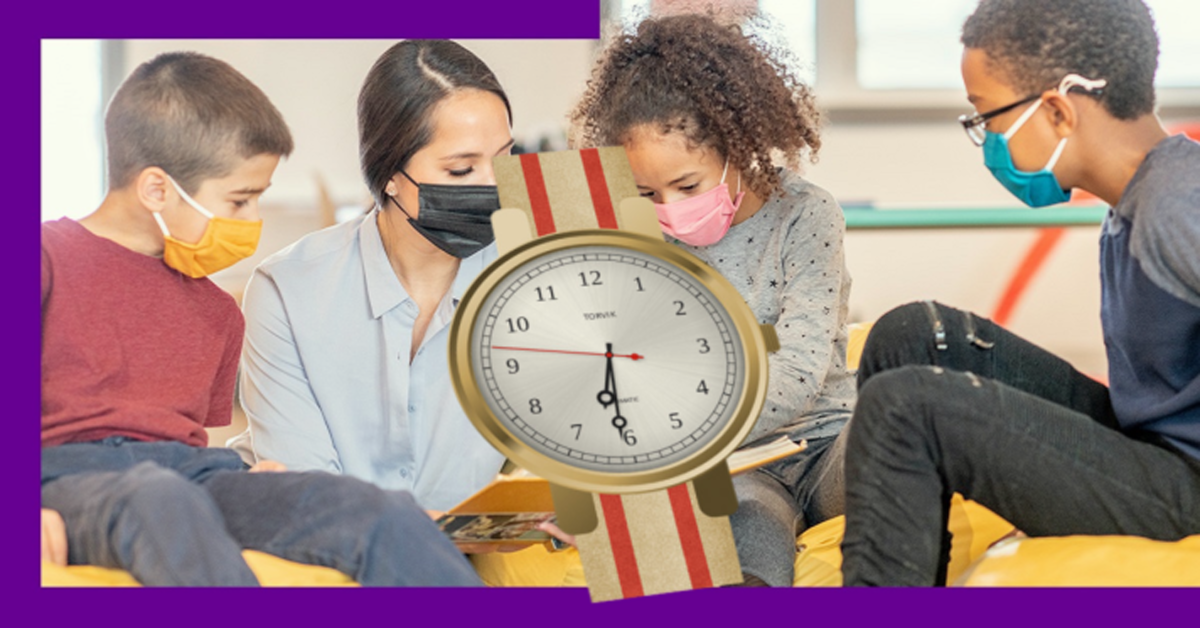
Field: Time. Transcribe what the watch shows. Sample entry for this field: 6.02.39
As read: 6.30.47
